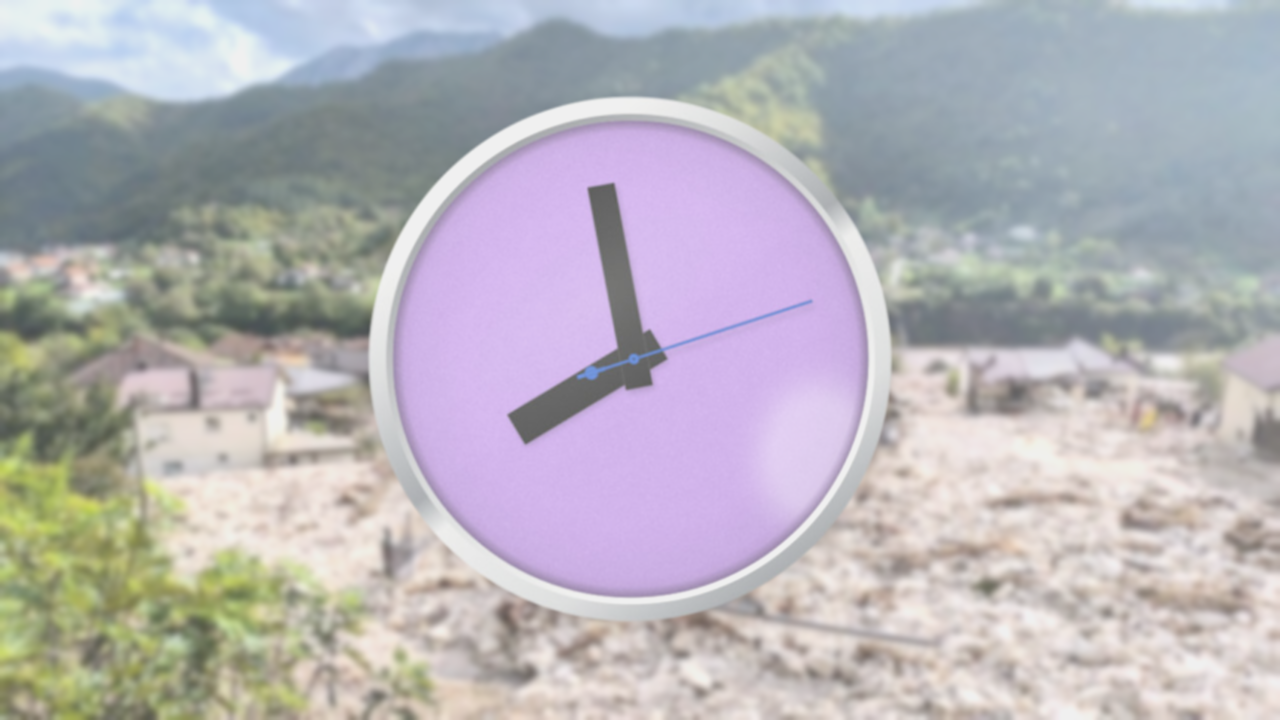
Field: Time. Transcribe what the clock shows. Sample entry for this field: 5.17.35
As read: 7.58.12
